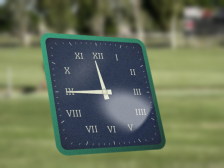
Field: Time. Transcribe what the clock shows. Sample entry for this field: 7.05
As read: 11.45
